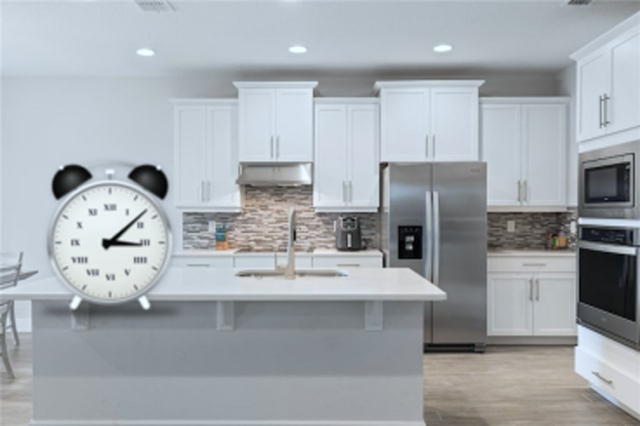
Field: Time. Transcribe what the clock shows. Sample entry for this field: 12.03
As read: 3.08
